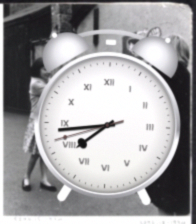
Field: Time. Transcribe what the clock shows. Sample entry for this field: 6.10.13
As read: 7.43.42
